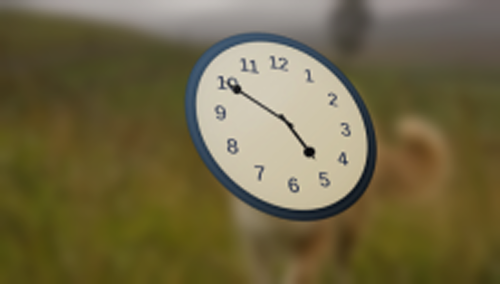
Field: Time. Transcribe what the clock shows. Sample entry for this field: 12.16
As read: 4.50
